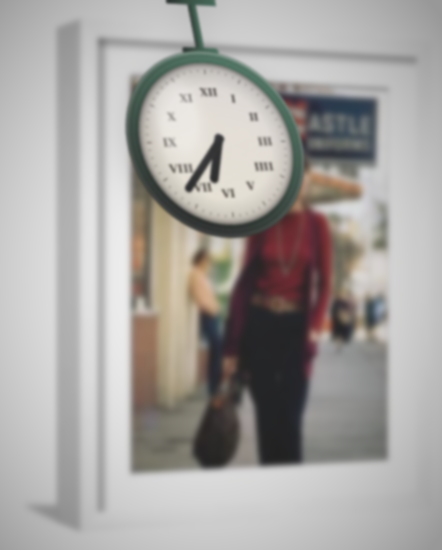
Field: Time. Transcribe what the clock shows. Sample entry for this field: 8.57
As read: 6.37
